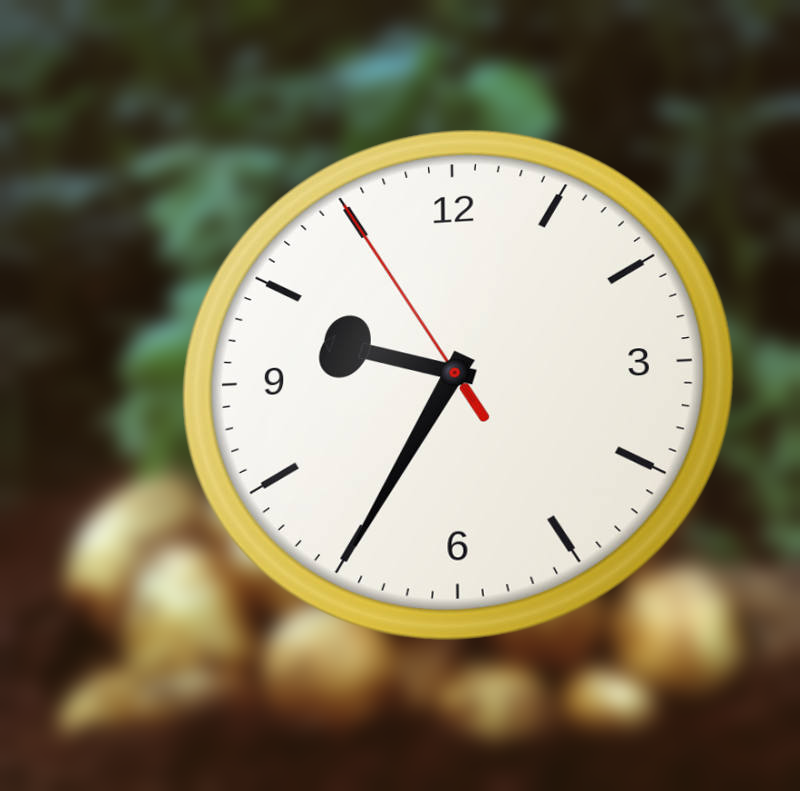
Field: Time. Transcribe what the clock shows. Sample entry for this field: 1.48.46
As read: 9.34.55
